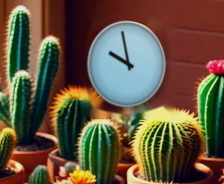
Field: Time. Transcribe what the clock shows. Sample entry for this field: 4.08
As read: 9.58
